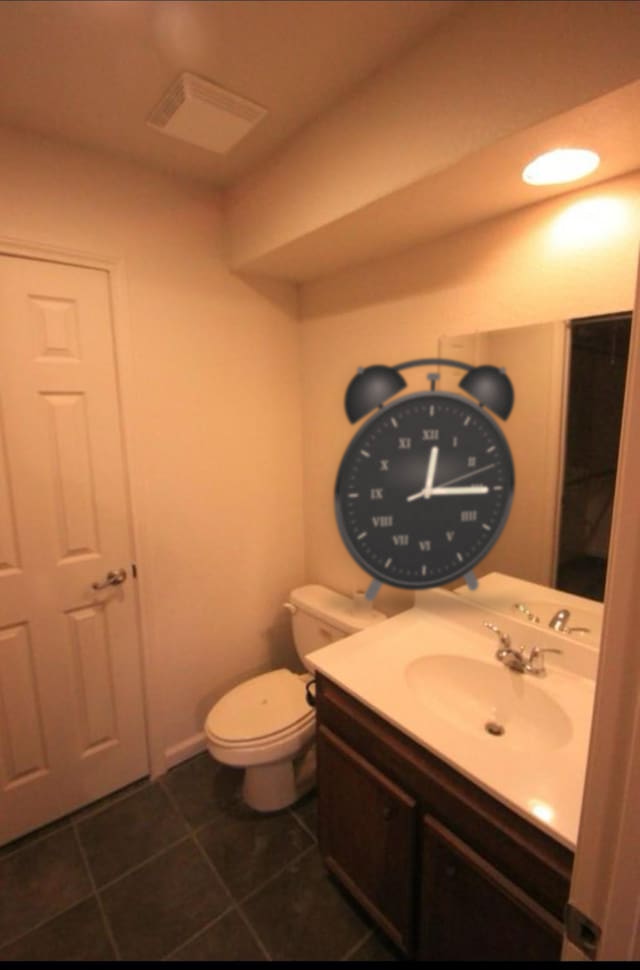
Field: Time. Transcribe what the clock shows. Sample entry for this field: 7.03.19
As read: 12.15.12
